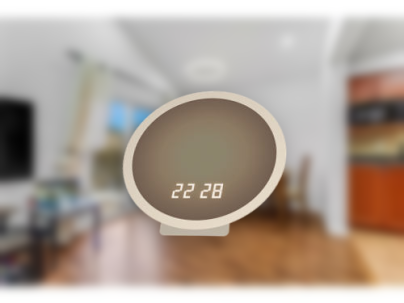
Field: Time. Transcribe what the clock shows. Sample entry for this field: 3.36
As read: 22.28
